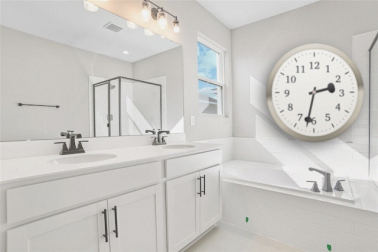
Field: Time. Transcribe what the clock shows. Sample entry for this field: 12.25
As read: 2.32
